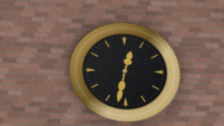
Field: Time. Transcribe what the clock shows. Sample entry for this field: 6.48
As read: 12.32
